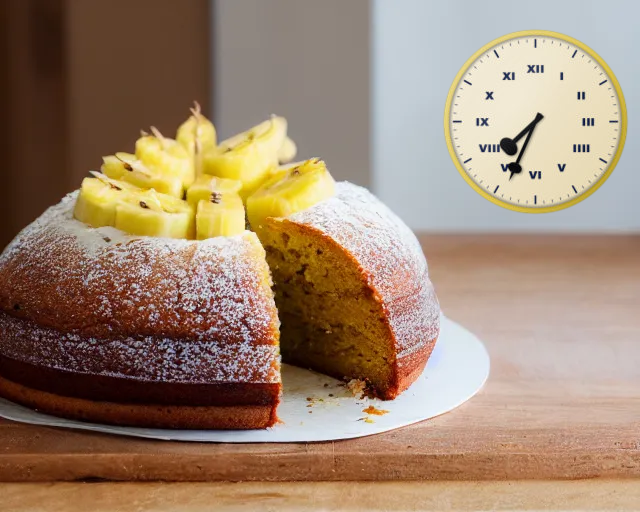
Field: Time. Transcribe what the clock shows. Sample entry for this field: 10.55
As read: 7.34
